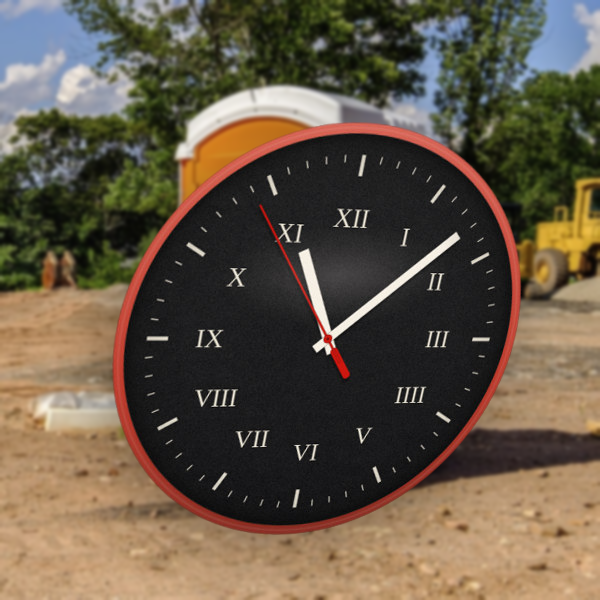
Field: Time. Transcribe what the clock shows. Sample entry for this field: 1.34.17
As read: 11.07.54
